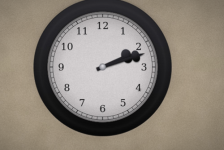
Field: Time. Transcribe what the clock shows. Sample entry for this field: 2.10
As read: 2.12
